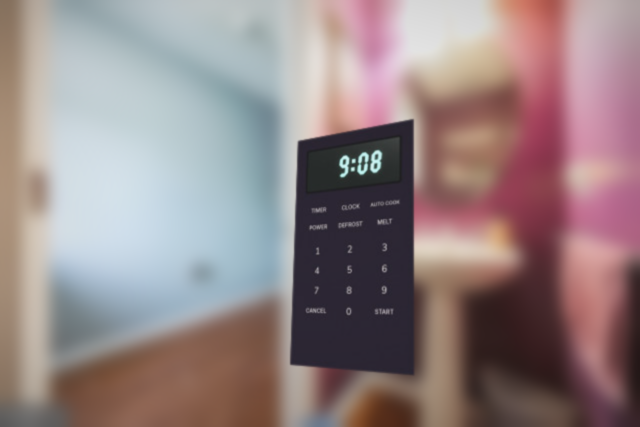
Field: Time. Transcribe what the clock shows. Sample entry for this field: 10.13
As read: 9.08
